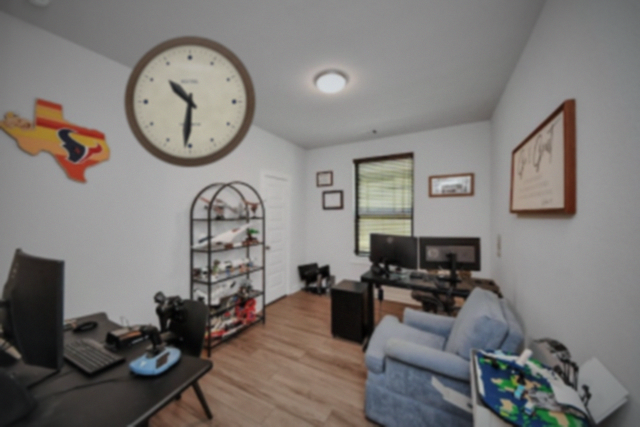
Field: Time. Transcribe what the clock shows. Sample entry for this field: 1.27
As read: 10.31
